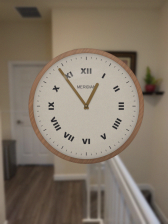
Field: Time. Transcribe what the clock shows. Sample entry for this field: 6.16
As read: 12.54
